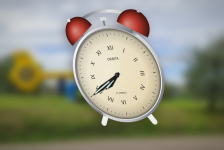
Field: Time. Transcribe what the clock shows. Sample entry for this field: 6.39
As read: 7.40
